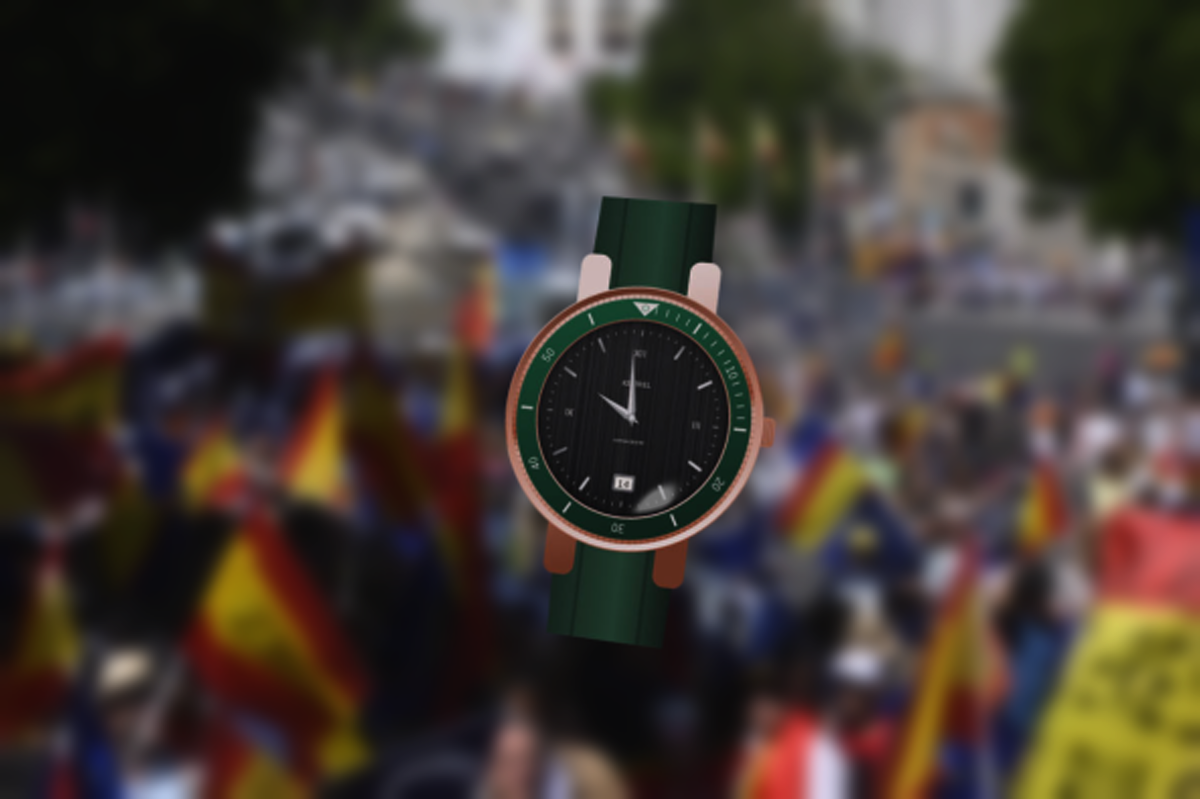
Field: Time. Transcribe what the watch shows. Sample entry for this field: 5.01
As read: 9.59
